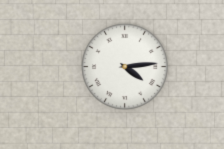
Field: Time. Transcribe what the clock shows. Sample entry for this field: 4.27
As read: 4.14
